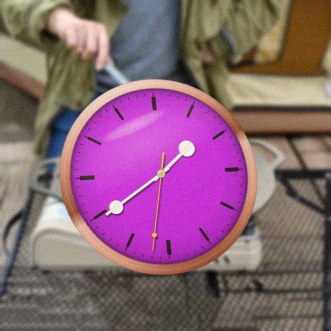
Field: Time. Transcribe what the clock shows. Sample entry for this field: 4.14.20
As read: 1.39.32
